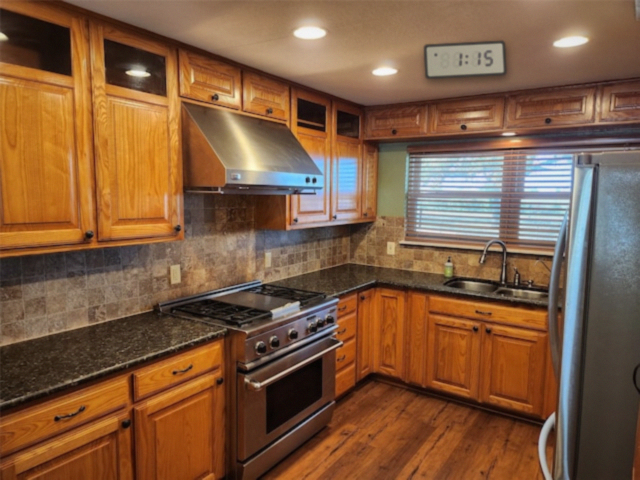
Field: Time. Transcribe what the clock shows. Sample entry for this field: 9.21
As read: 1.15
